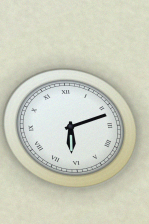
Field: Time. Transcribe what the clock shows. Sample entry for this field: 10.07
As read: 6.12
